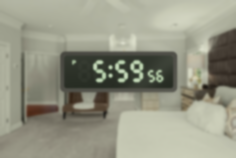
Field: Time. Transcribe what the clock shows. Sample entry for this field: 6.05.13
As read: 5.59.56
